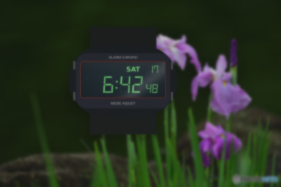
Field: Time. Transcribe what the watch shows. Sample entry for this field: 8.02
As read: 6.42
